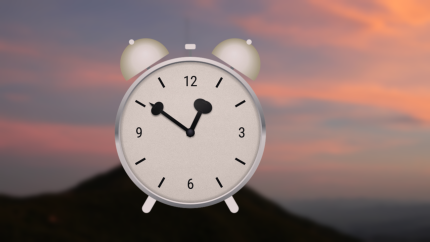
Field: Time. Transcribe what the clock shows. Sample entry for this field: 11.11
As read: 12.51
